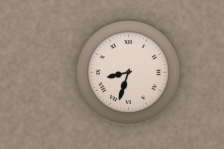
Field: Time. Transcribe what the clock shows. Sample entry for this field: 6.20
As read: 8.33
